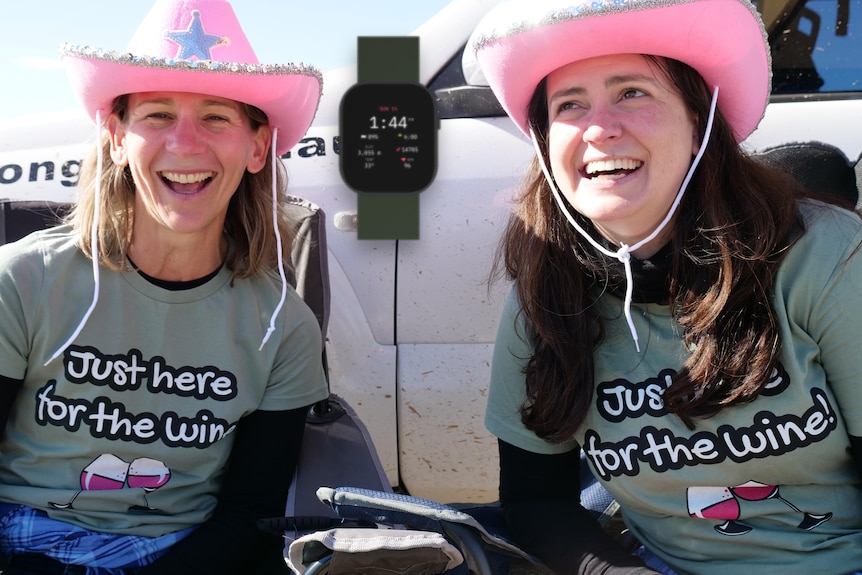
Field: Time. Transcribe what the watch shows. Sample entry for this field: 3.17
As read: 1.44
